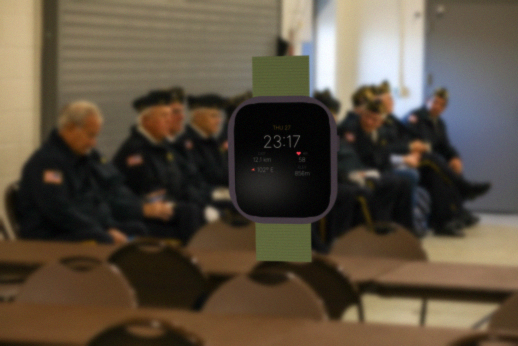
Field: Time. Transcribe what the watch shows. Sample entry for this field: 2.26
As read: 23.17
